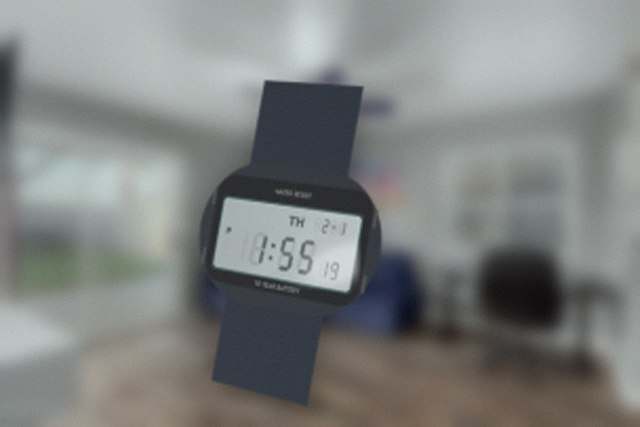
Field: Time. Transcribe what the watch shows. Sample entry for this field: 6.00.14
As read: 1.55.19
